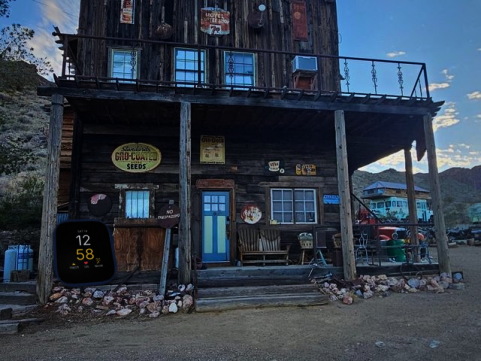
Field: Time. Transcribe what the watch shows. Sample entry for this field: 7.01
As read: 12.58
